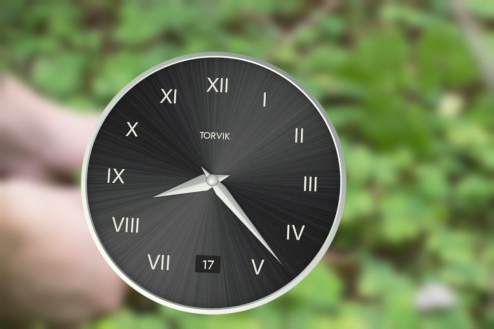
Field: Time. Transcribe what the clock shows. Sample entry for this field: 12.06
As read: 8.23
